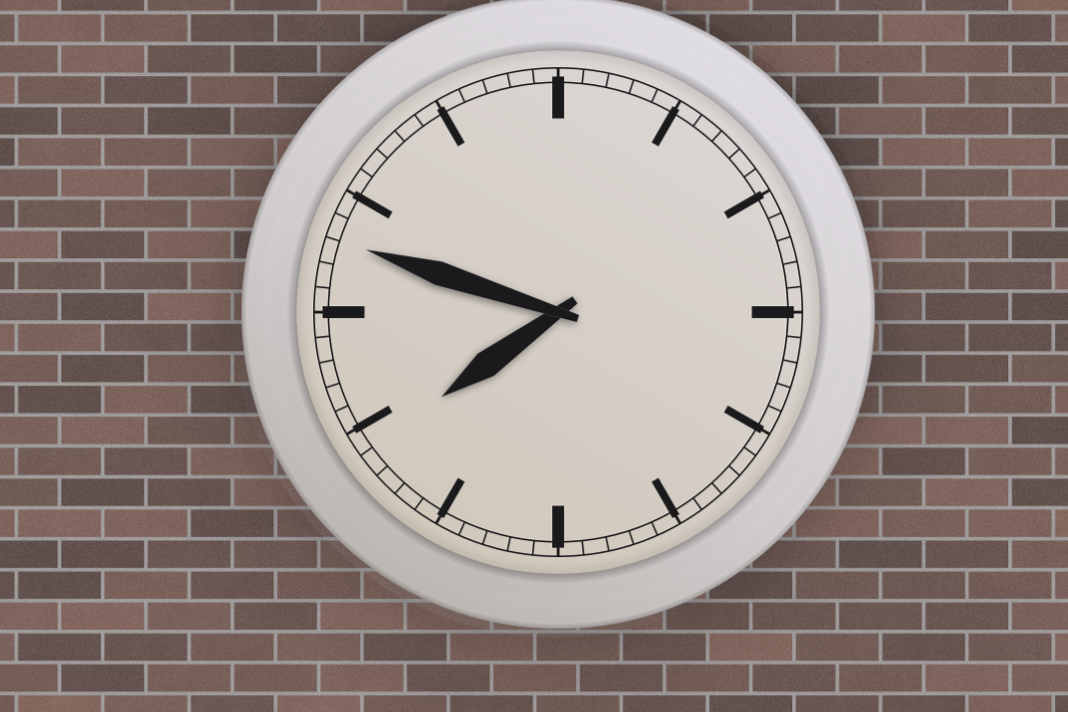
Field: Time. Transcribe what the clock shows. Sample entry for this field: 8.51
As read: 7.48
